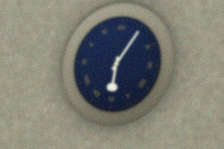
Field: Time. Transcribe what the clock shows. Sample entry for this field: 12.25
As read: 6.05
